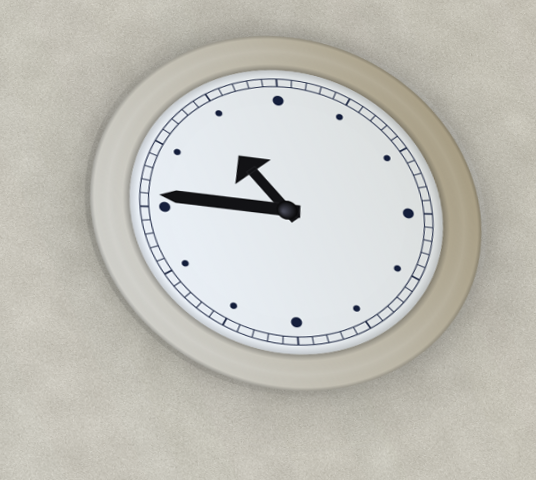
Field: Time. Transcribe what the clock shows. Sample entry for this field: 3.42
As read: 10.46
